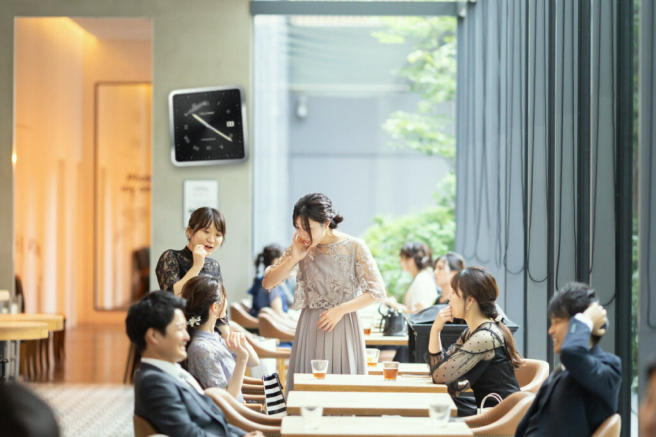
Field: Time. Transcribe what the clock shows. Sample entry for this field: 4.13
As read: 10.21
